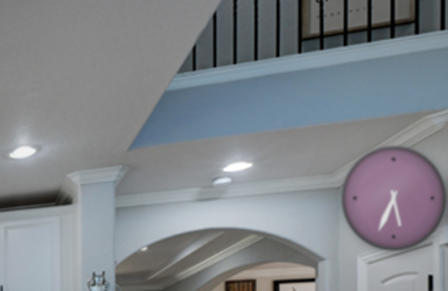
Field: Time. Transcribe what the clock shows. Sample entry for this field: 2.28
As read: 5.34
